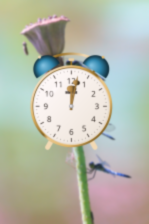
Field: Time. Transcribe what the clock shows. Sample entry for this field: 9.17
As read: 12.02
